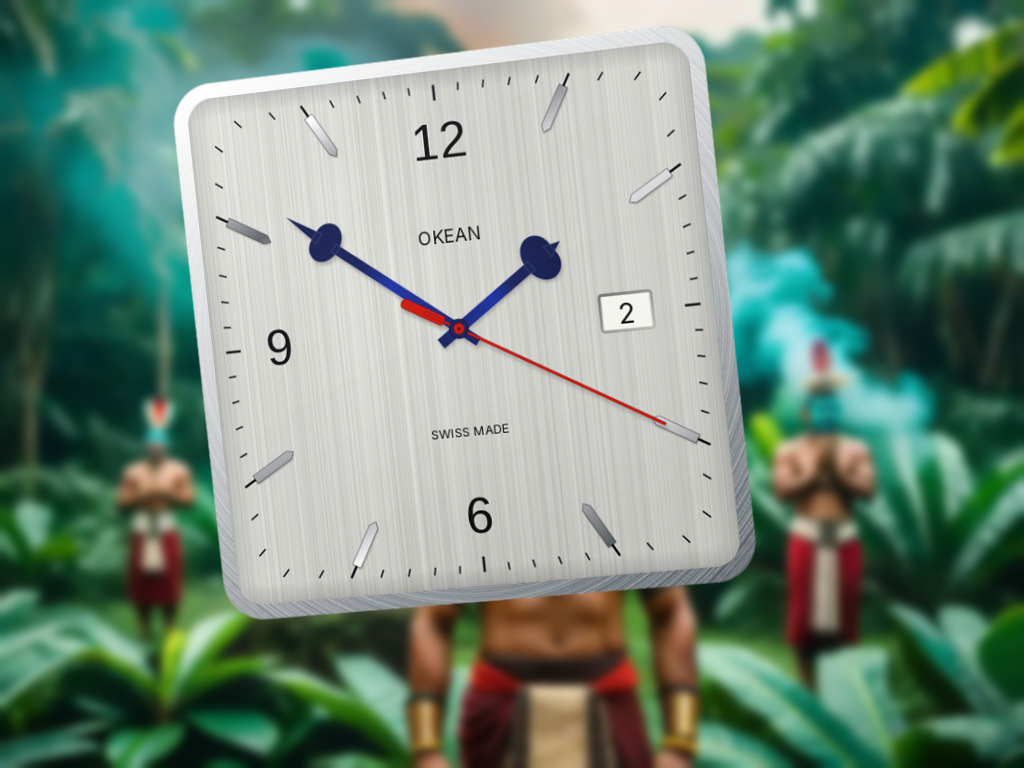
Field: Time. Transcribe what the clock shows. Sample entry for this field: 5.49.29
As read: 1.51.20
